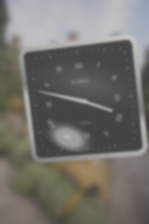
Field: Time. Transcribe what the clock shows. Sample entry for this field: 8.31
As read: 3.48
